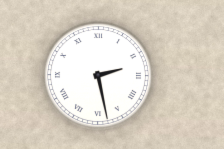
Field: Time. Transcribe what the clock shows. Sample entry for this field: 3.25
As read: 2.28
